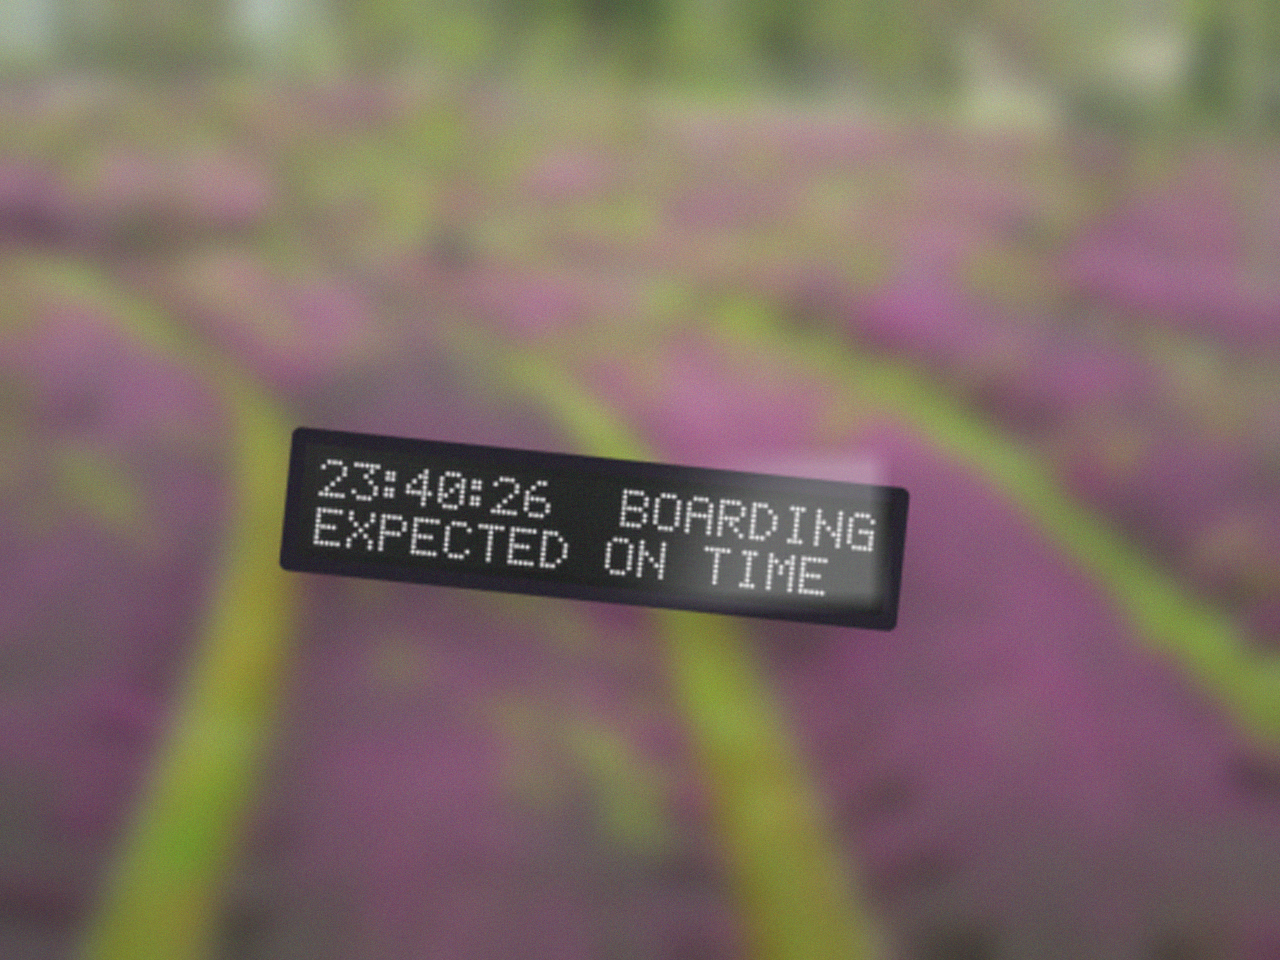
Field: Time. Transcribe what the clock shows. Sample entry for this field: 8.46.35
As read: 23.40.26
